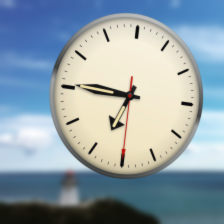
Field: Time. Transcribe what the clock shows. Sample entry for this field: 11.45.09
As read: 6.45.30
